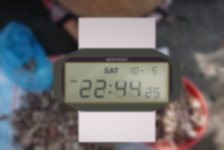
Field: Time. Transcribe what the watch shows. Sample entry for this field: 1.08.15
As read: 22.44.25
